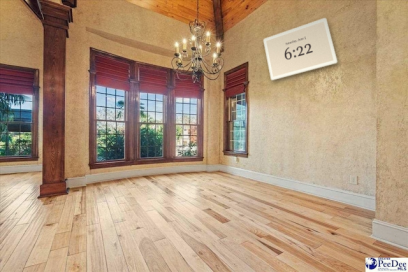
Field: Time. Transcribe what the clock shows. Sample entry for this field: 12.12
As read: 6.22
